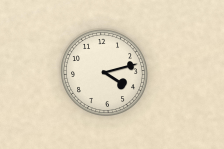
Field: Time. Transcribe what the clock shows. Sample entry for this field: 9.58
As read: 4.13
